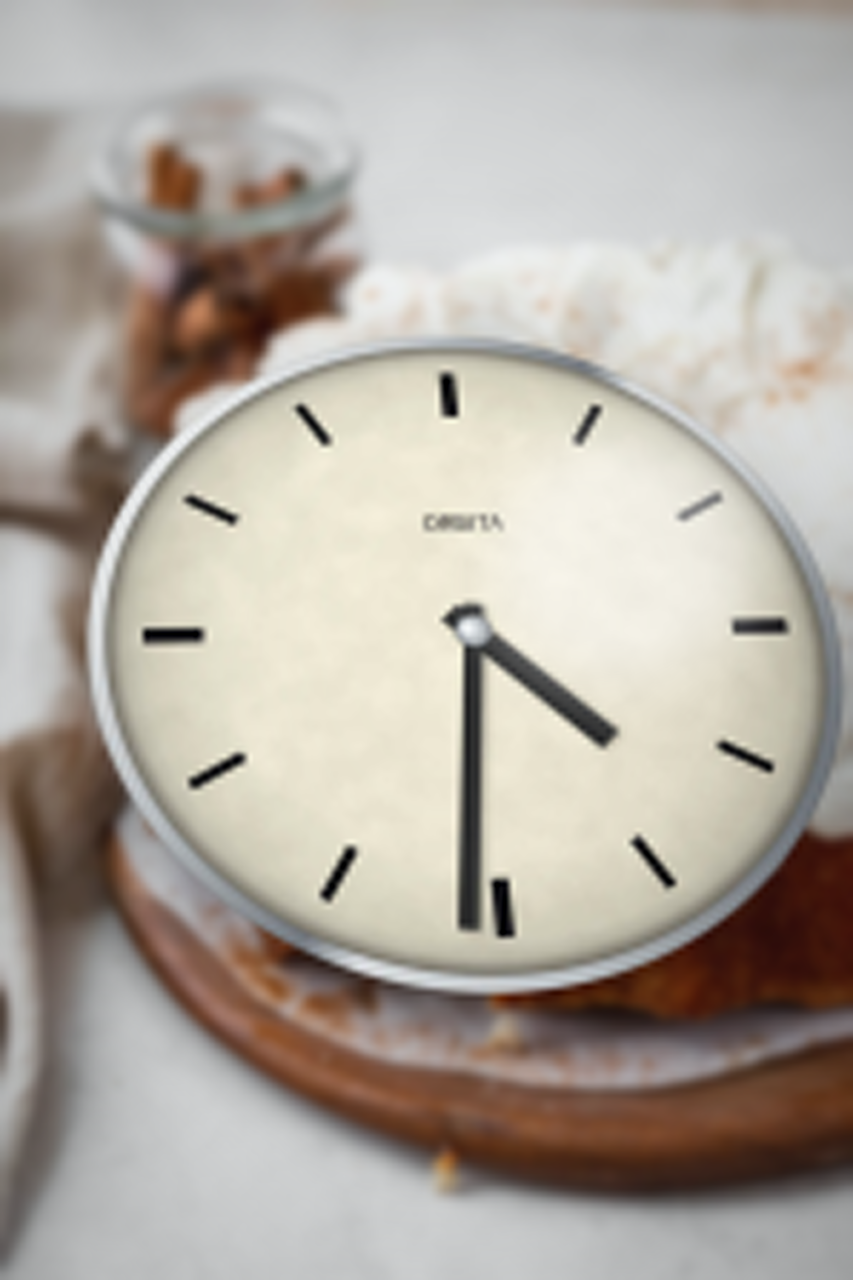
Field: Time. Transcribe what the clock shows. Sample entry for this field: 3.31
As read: 4.31
